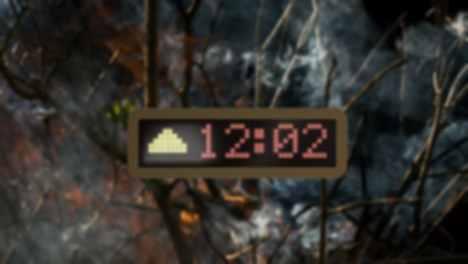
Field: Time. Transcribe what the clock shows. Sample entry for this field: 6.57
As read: 12.02
